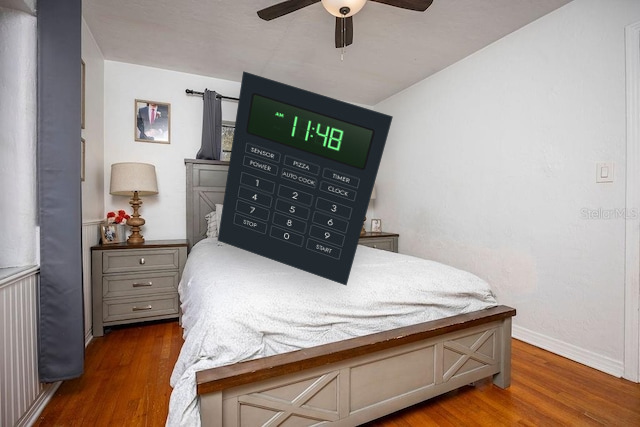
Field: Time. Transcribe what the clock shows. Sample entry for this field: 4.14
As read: 11.48
